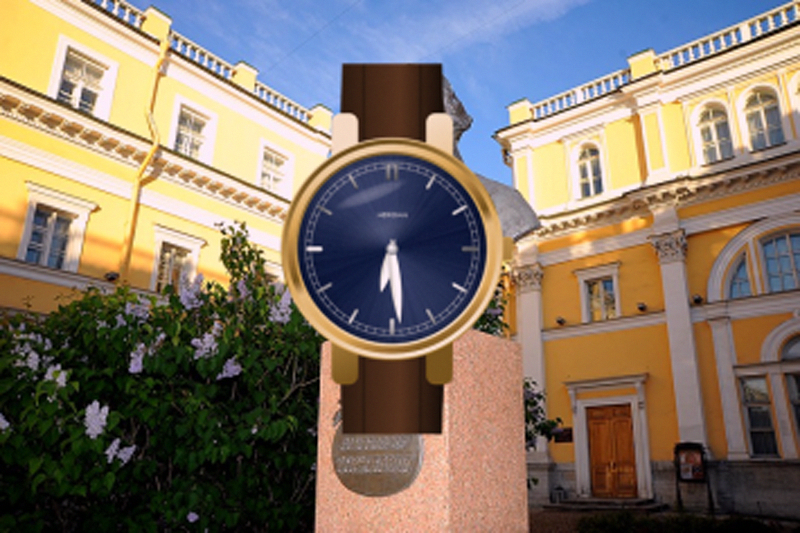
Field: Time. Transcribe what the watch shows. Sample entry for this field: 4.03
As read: 6.29
